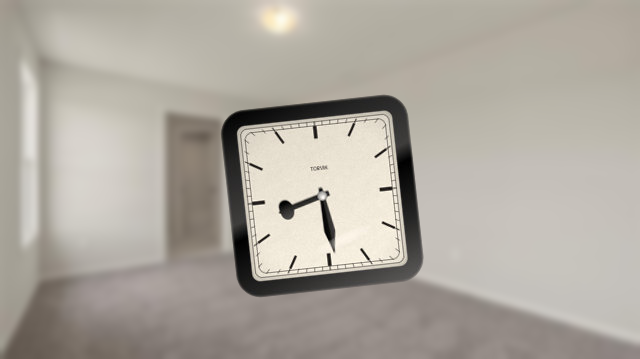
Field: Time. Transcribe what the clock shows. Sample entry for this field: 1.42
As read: 8.29
